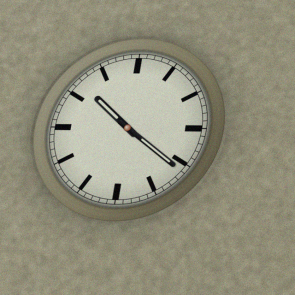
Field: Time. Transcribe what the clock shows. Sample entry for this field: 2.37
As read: 10.21
